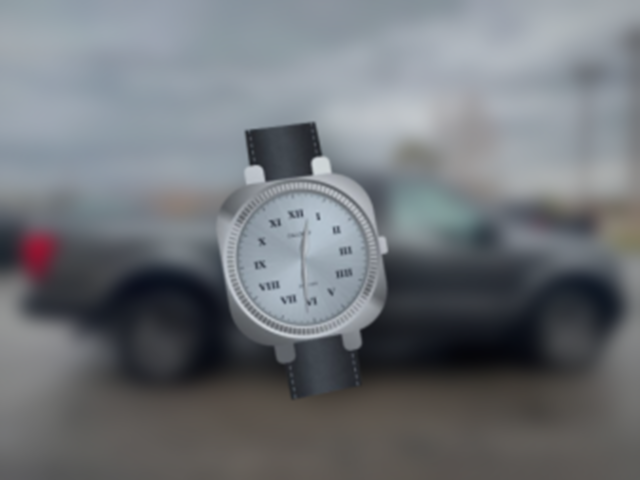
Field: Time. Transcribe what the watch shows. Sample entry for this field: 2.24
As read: 12.31
